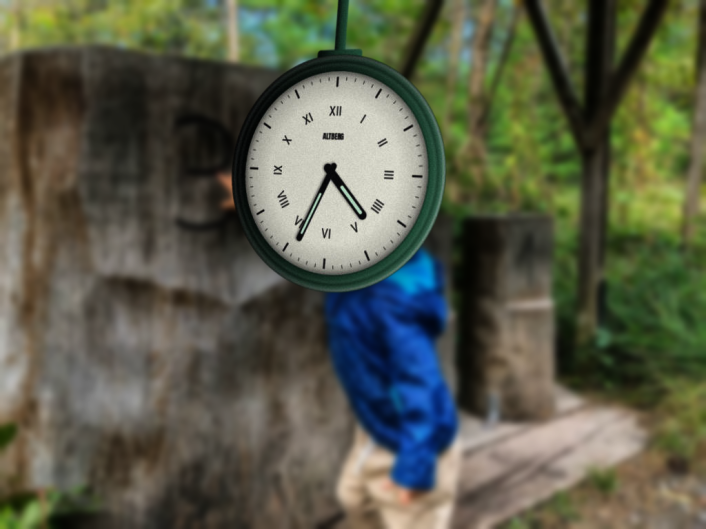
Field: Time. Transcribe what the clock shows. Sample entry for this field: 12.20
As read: 4.34
